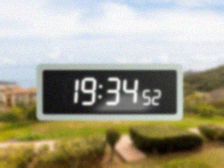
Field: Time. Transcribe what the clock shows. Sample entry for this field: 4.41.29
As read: 19.34.52
